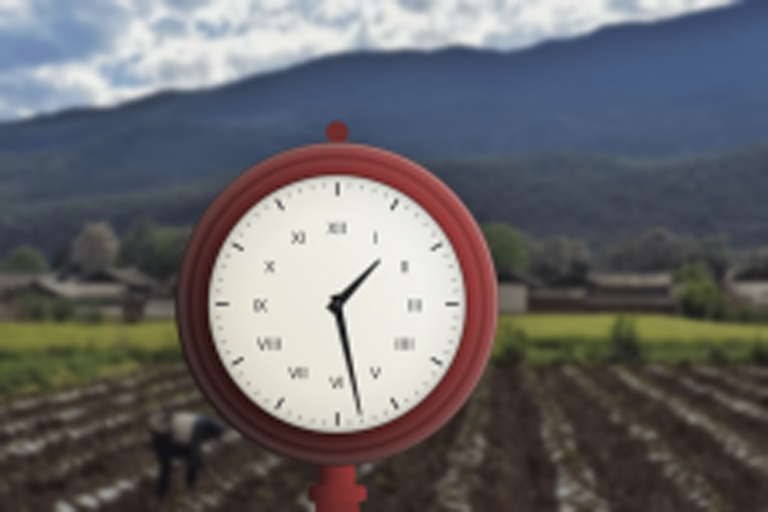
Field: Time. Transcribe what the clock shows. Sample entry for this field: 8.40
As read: 1.28
